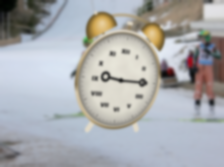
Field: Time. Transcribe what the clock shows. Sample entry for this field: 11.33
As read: 9.15
